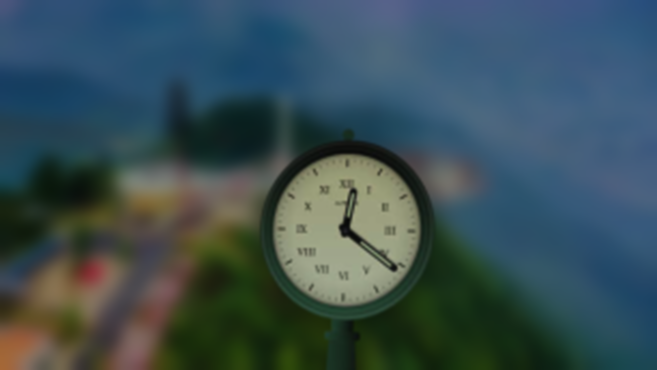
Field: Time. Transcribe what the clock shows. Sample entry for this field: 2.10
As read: 12.21
